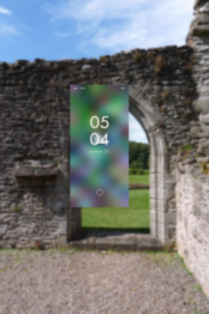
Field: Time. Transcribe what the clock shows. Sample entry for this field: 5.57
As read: 5.04
